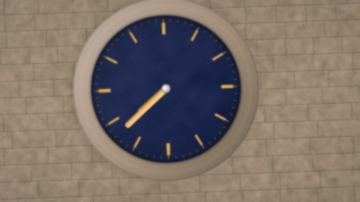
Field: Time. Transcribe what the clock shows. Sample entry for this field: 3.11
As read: 7.38
